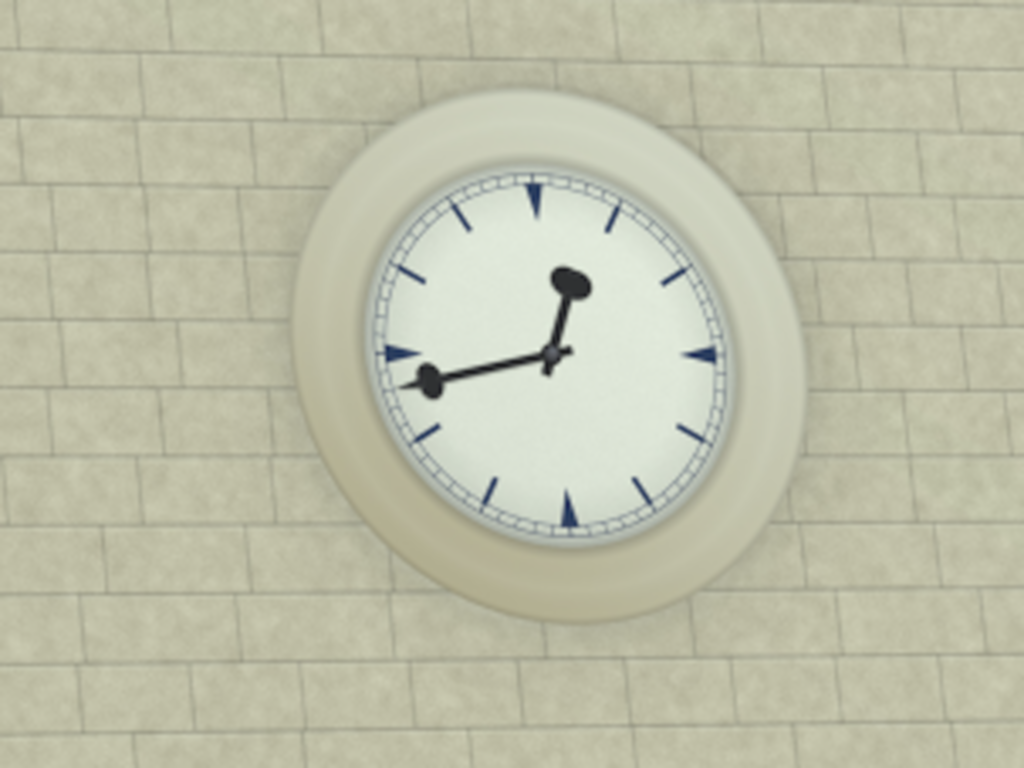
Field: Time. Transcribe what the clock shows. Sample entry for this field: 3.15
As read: 12.43
